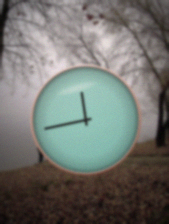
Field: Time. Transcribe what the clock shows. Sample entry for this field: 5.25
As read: 11.43
